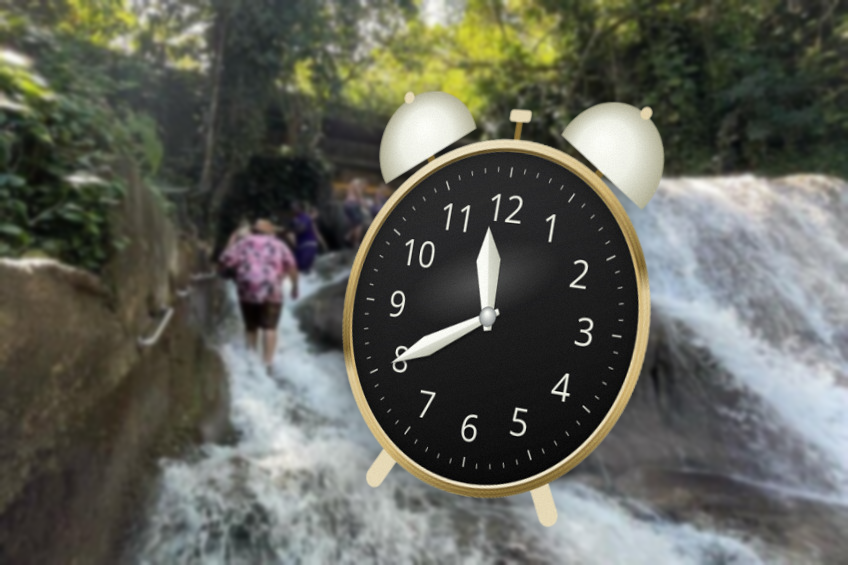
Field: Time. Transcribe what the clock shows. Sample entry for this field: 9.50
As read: 11.40
